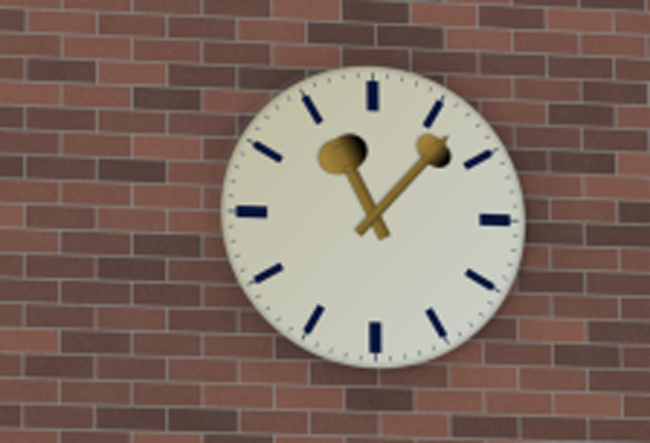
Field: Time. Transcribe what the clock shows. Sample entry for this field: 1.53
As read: 11.07
